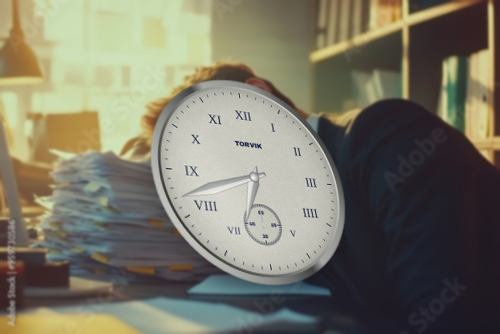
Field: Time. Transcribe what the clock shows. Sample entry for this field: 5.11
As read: 6.42
